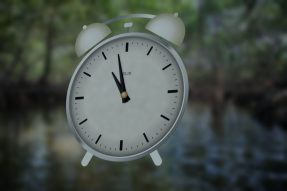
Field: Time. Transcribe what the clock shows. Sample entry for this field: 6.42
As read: 10.58
